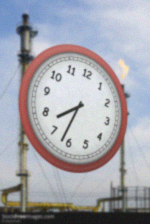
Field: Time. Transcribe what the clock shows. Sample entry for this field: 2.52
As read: 7.32
